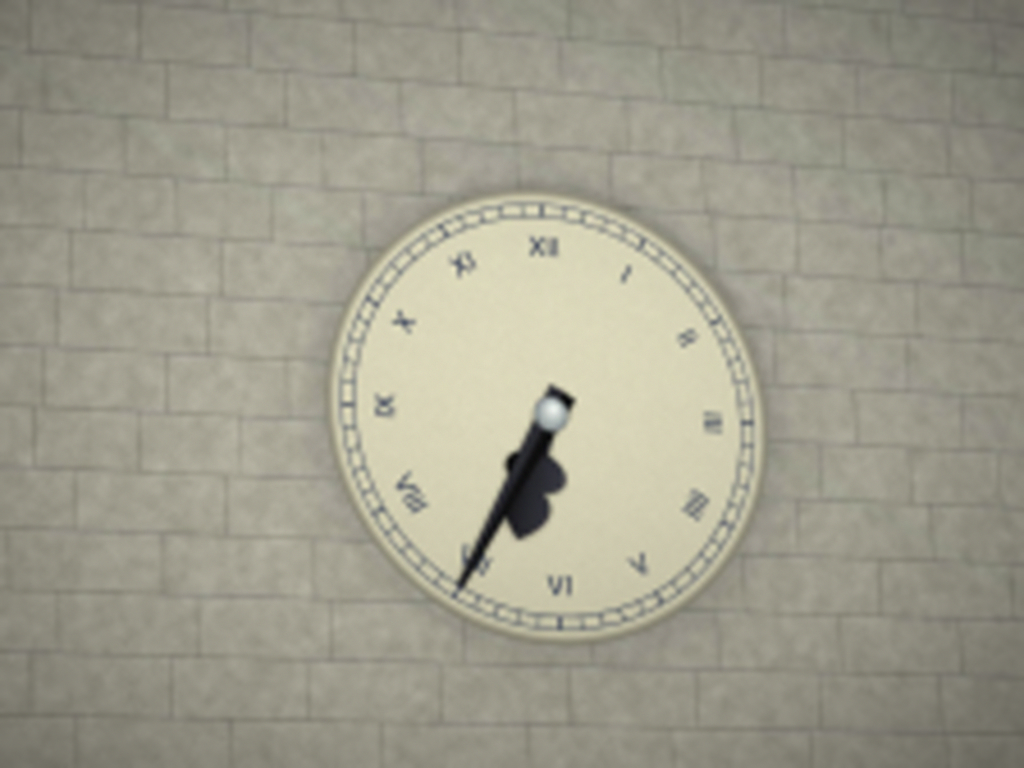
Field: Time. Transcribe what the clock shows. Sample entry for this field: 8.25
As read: 6.35
